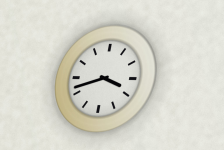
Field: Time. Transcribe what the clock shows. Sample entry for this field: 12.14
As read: 3.42
